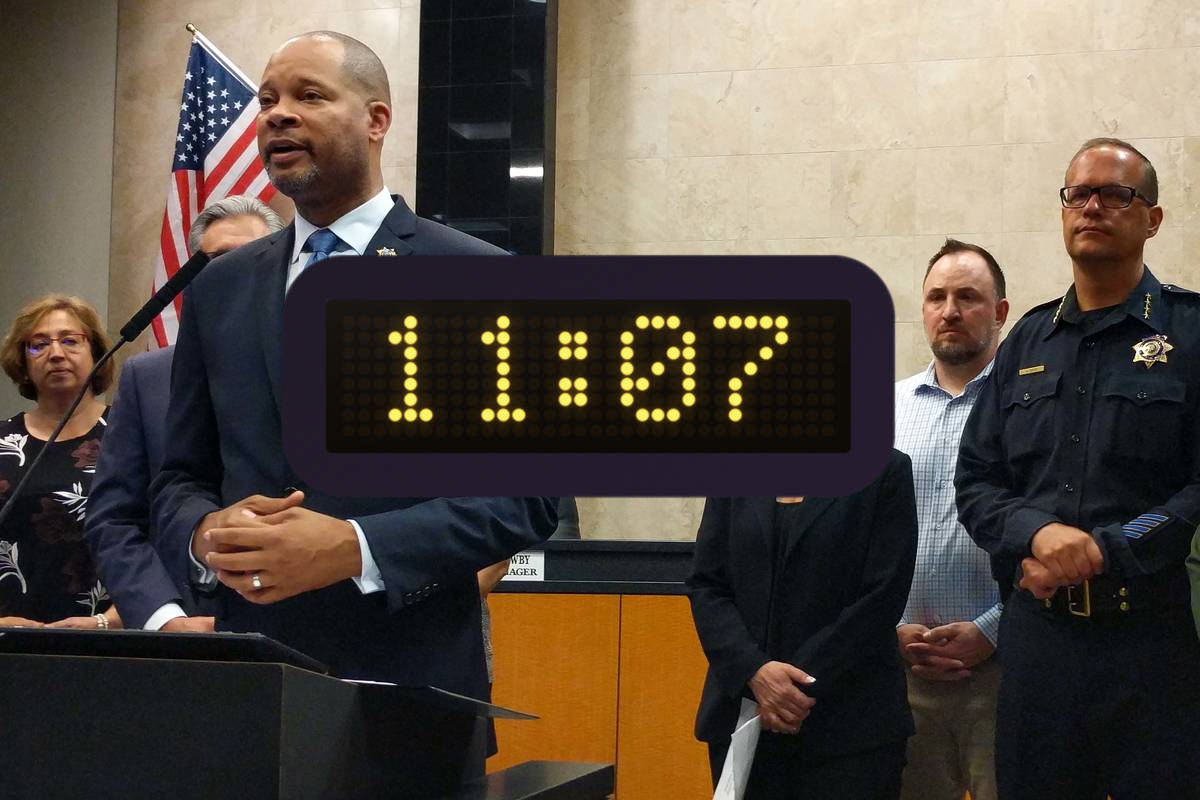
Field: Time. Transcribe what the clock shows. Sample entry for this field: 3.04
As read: 11.07
